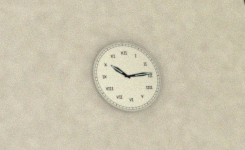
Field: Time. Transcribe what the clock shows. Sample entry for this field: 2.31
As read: 10.14
